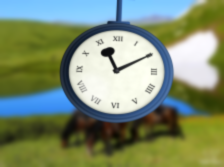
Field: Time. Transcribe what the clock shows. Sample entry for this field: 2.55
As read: 11.10
